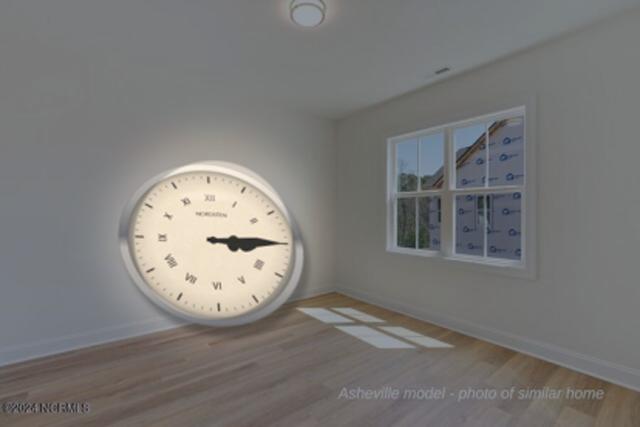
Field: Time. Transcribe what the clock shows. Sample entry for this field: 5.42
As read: 3.15
